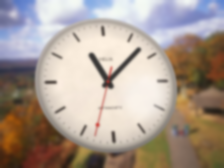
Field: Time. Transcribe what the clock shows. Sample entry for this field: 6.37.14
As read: 11.07.33
